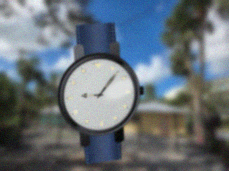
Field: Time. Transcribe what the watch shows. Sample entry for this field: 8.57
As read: 9.07
